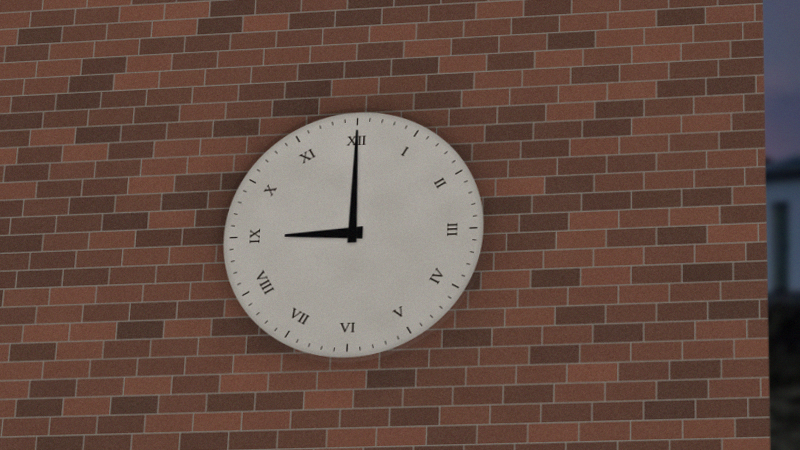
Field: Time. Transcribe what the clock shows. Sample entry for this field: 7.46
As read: 9.00
